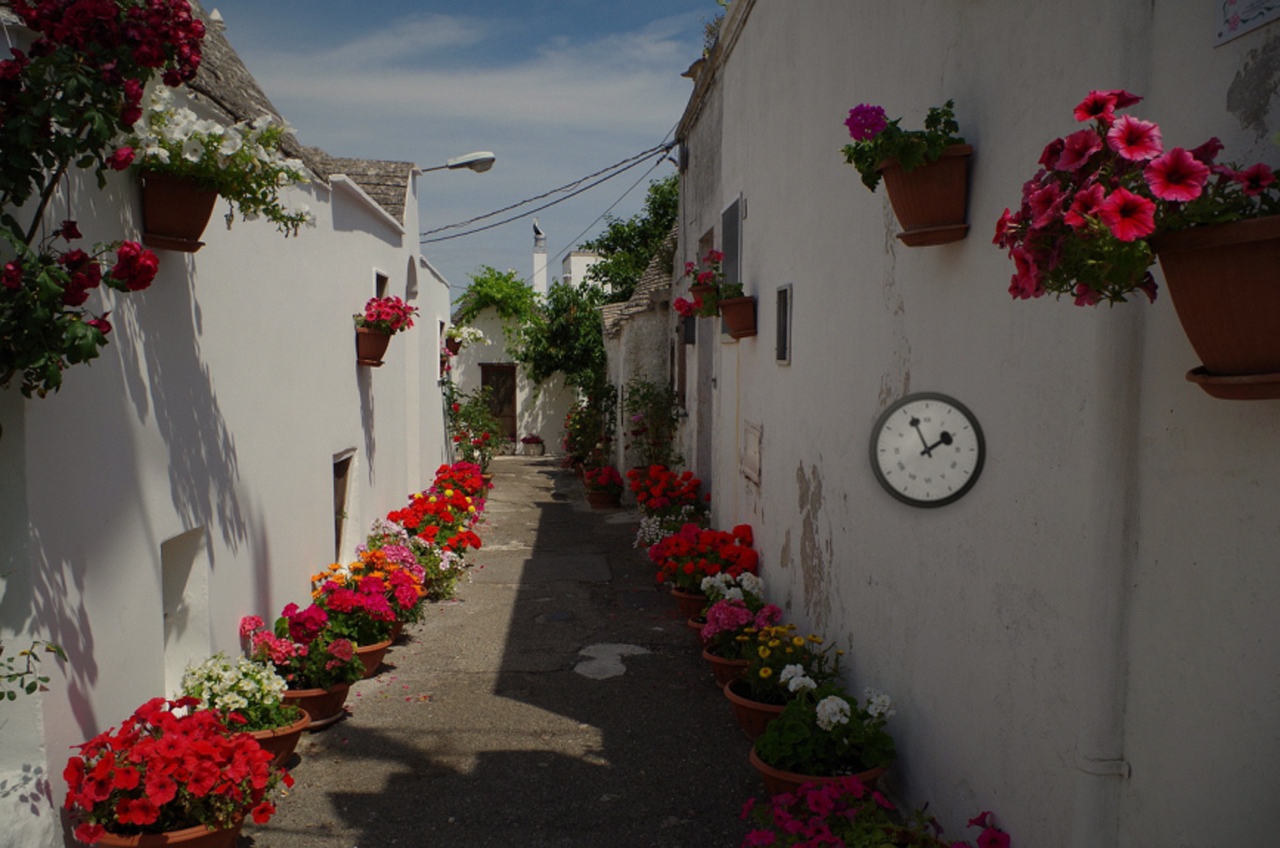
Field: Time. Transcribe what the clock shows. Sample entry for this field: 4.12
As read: 1.56
